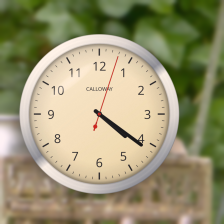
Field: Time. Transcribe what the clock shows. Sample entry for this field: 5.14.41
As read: 4.21.03
